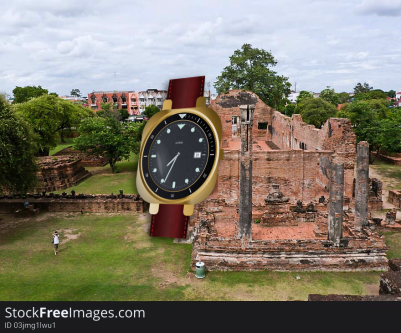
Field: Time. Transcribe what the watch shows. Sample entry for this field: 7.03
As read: 7.34
